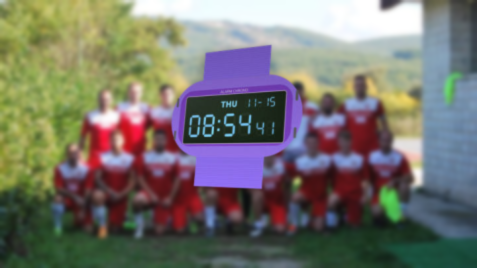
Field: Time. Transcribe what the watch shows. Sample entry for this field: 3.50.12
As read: 8.54.41
